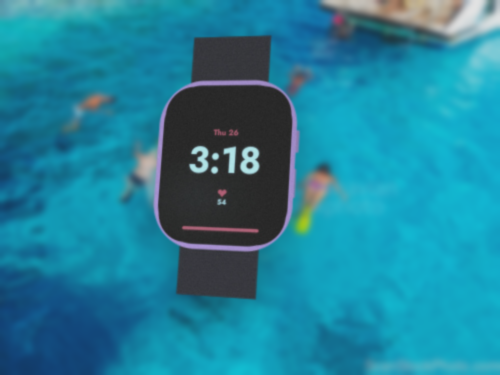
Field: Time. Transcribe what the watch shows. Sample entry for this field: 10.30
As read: 3.18
